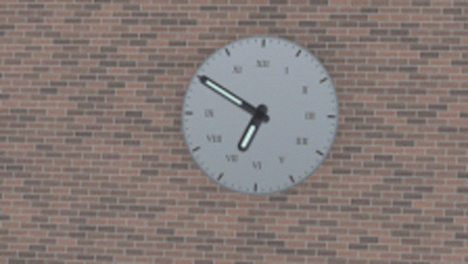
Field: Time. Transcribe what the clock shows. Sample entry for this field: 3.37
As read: 6.50
